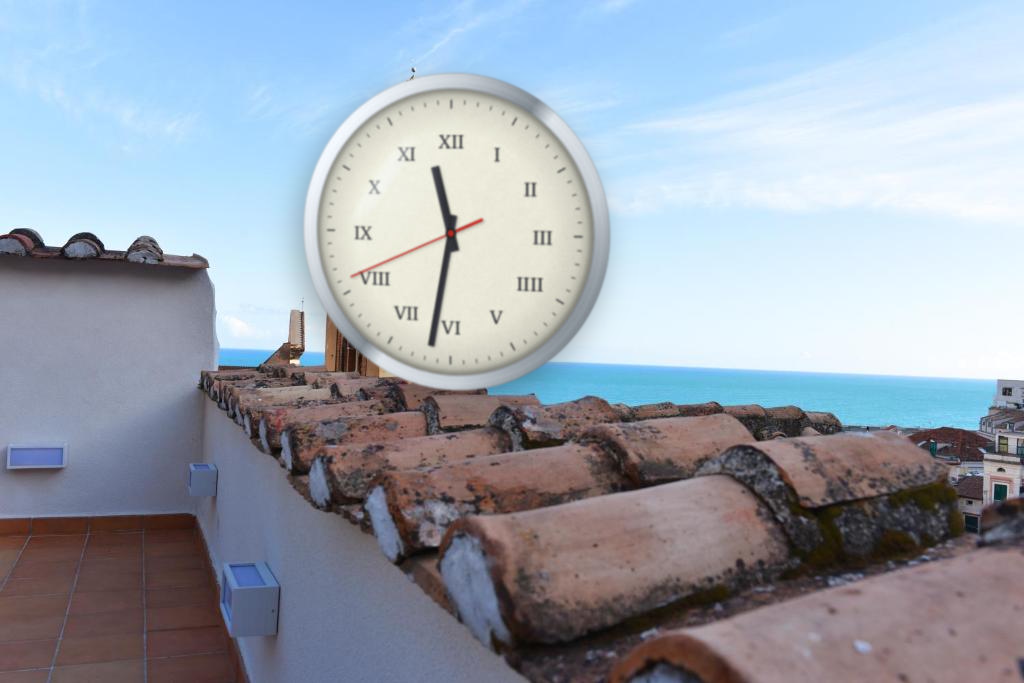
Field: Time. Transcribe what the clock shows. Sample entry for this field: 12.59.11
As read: 11.31.41
